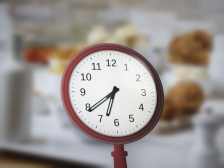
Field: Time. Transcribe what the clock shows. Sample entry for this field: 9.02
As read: 6.39
